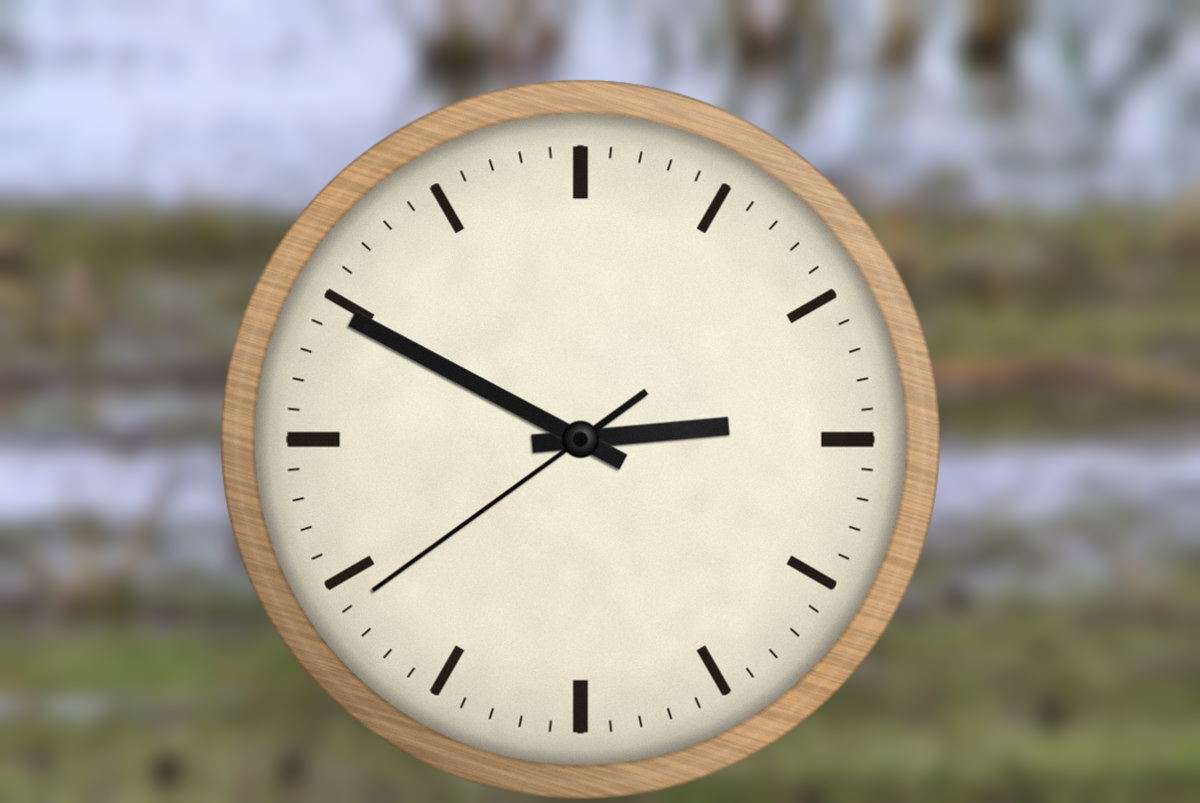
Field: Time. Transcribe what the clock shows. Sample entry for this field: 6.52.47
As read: 2.49.39
